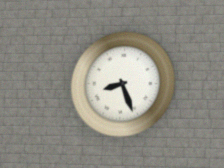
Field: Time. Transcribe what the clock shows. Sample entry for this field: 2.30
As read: 8.26
